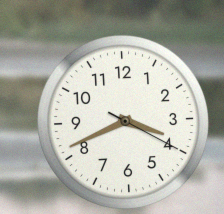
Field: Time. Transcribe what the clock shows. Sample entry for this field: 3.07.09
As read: 3.41.20
